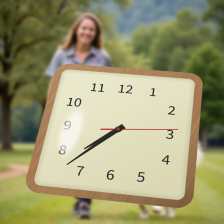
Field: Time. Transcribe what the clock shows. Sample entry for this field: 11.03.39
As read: 7.37.14
